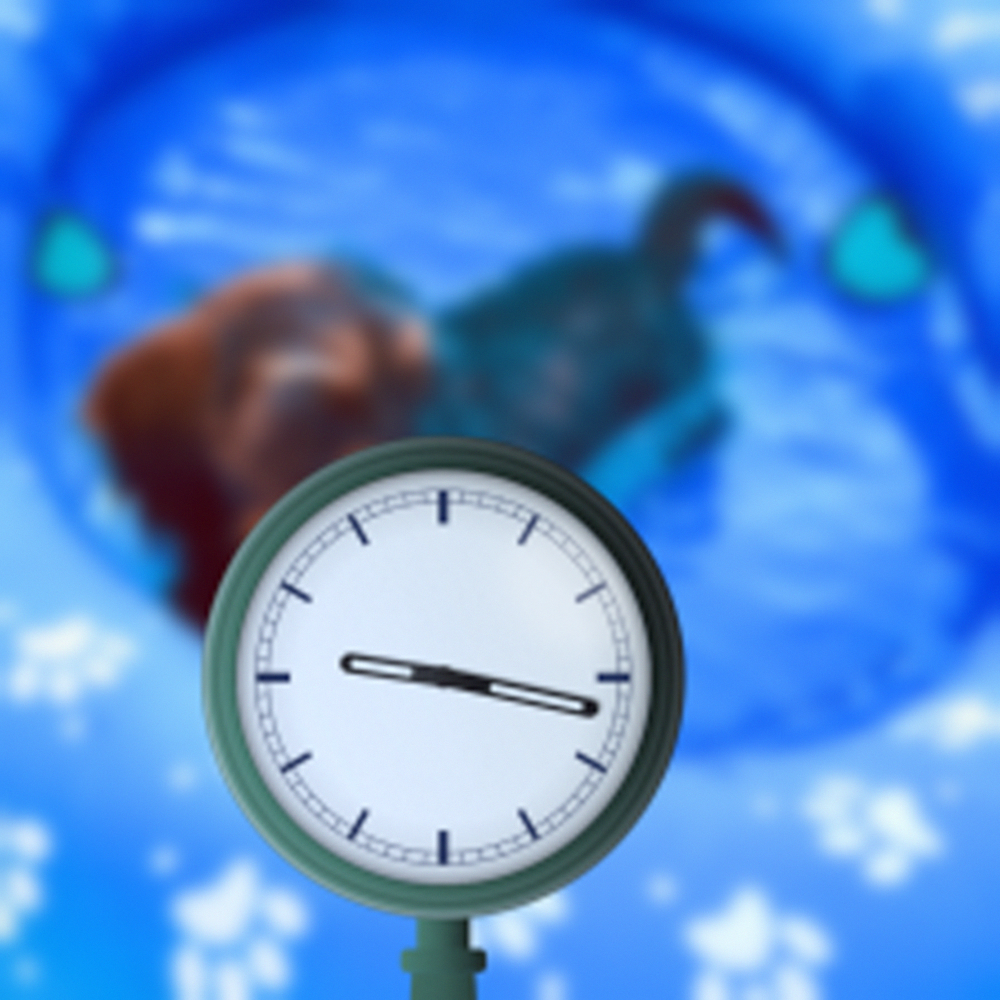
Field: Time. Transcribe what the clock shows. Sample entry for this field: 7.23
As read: 9.17
